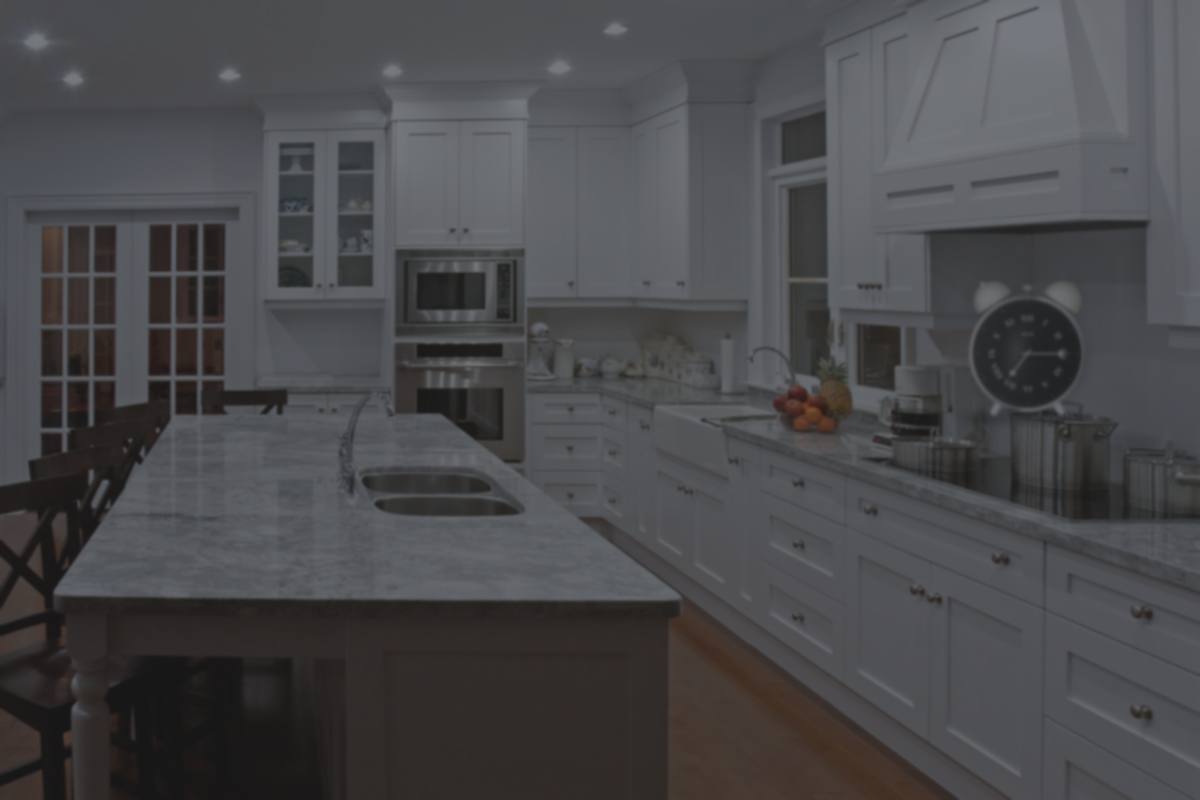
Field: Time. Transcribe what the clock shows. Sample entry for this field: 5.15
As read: 7.15
